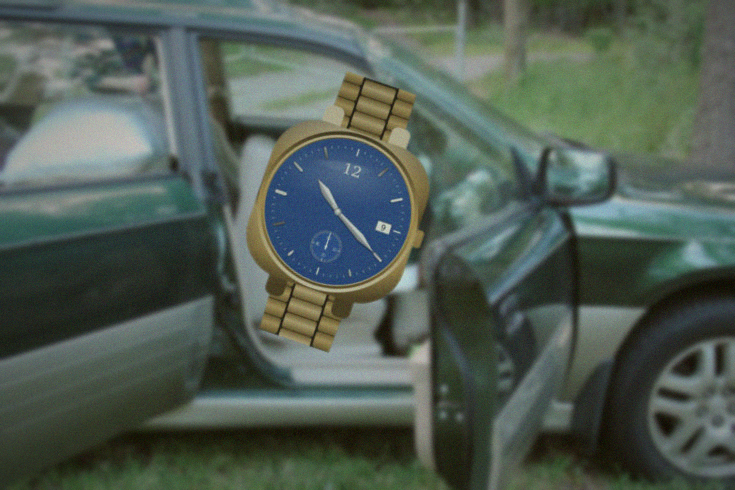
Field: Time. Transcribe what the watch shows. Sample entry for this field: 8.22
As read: 10.20
